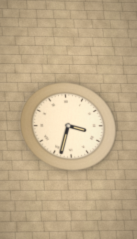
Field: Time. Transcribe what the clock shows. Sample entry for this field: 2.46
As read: 3.33
